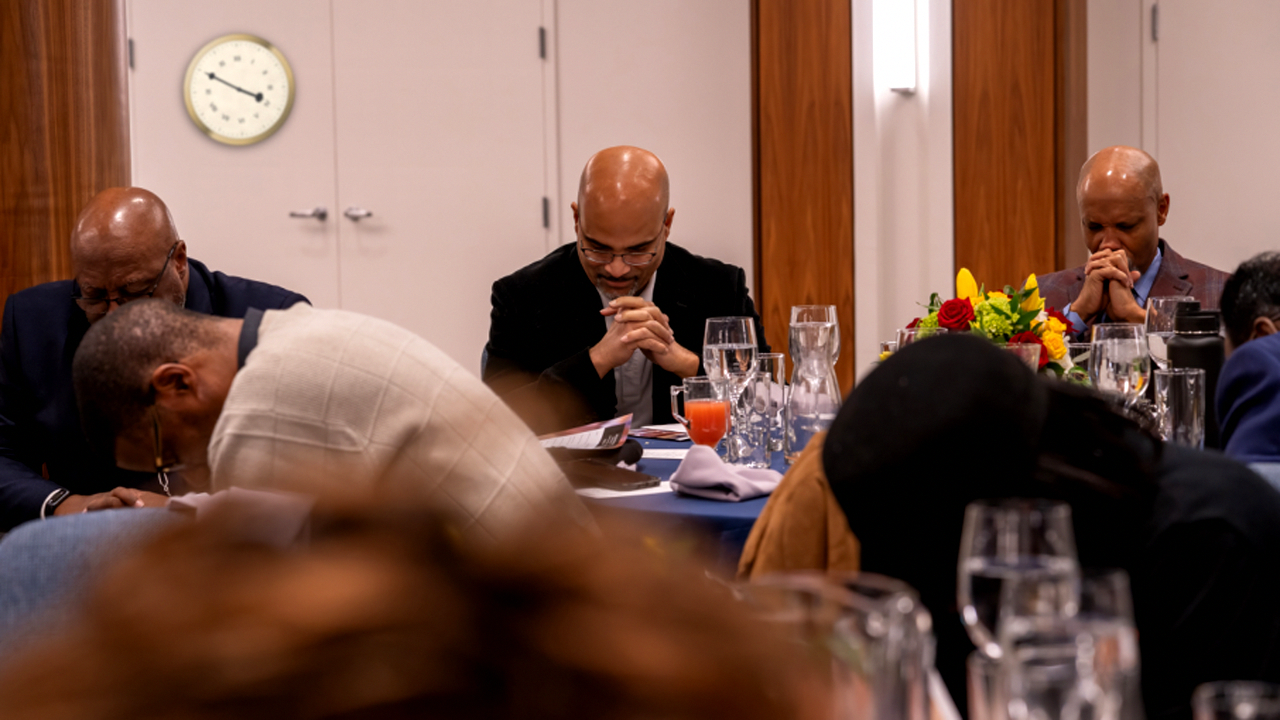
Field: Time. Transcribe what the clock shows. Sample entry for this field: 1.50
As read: 3.50
